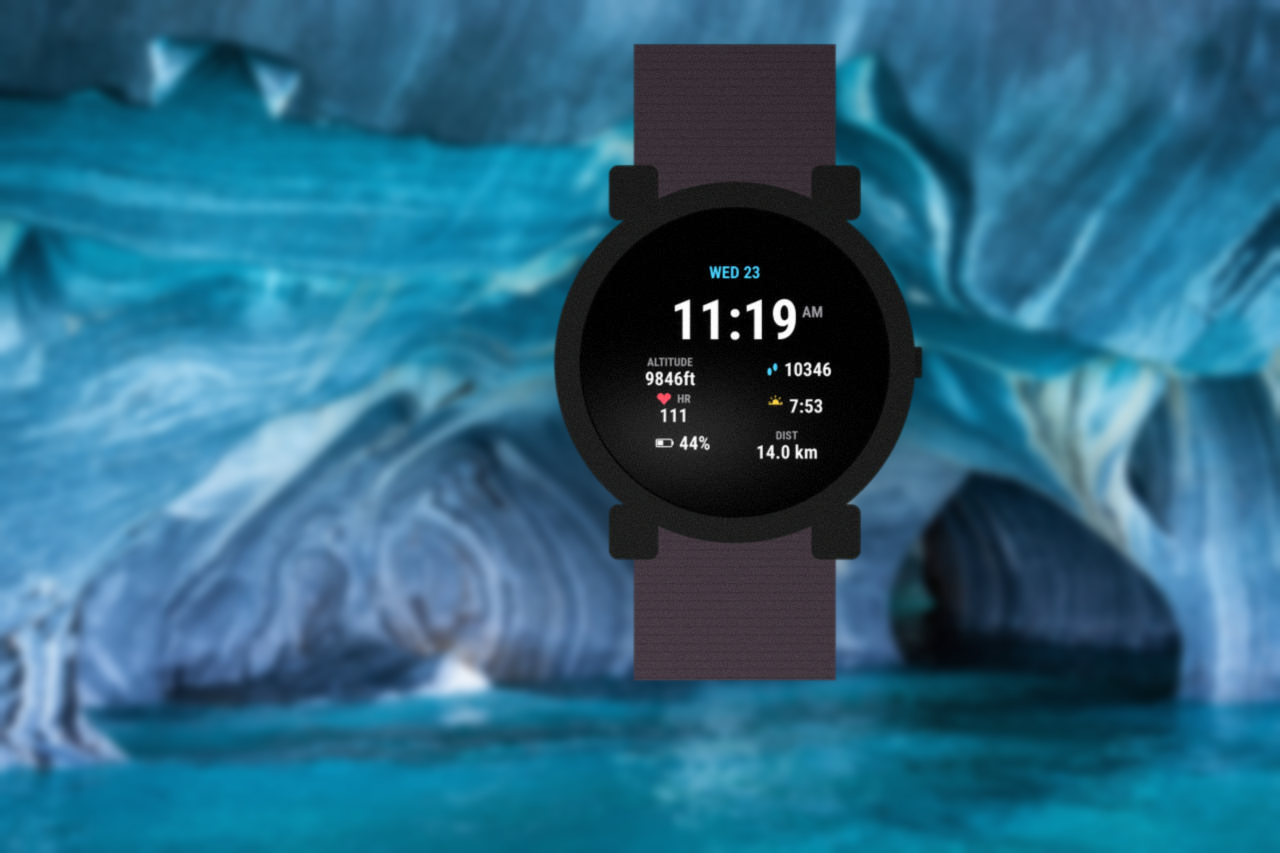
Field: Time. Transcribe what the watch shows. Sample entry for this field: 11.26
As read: 11.19
